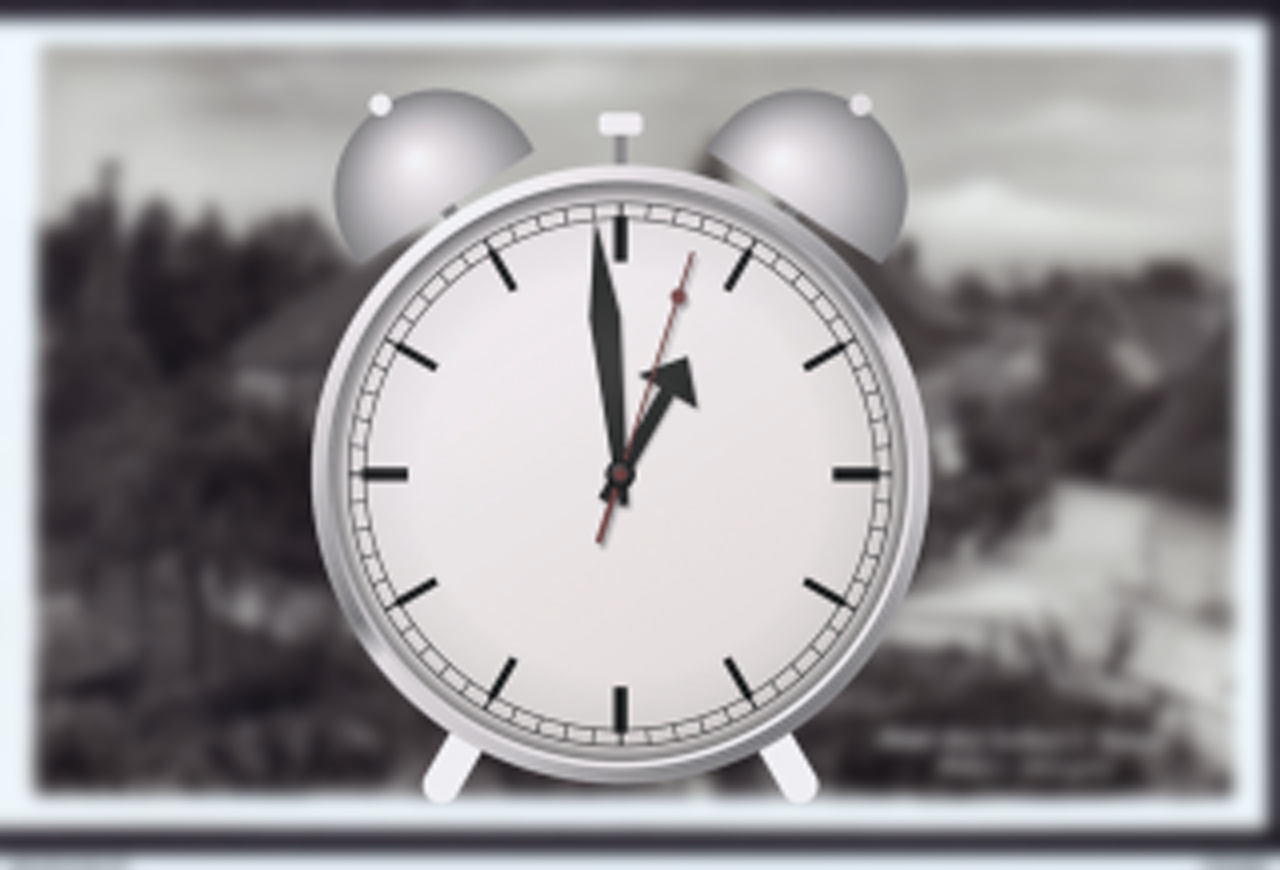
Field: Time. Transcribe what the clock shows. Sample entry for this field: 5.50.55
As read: 12.59.03
